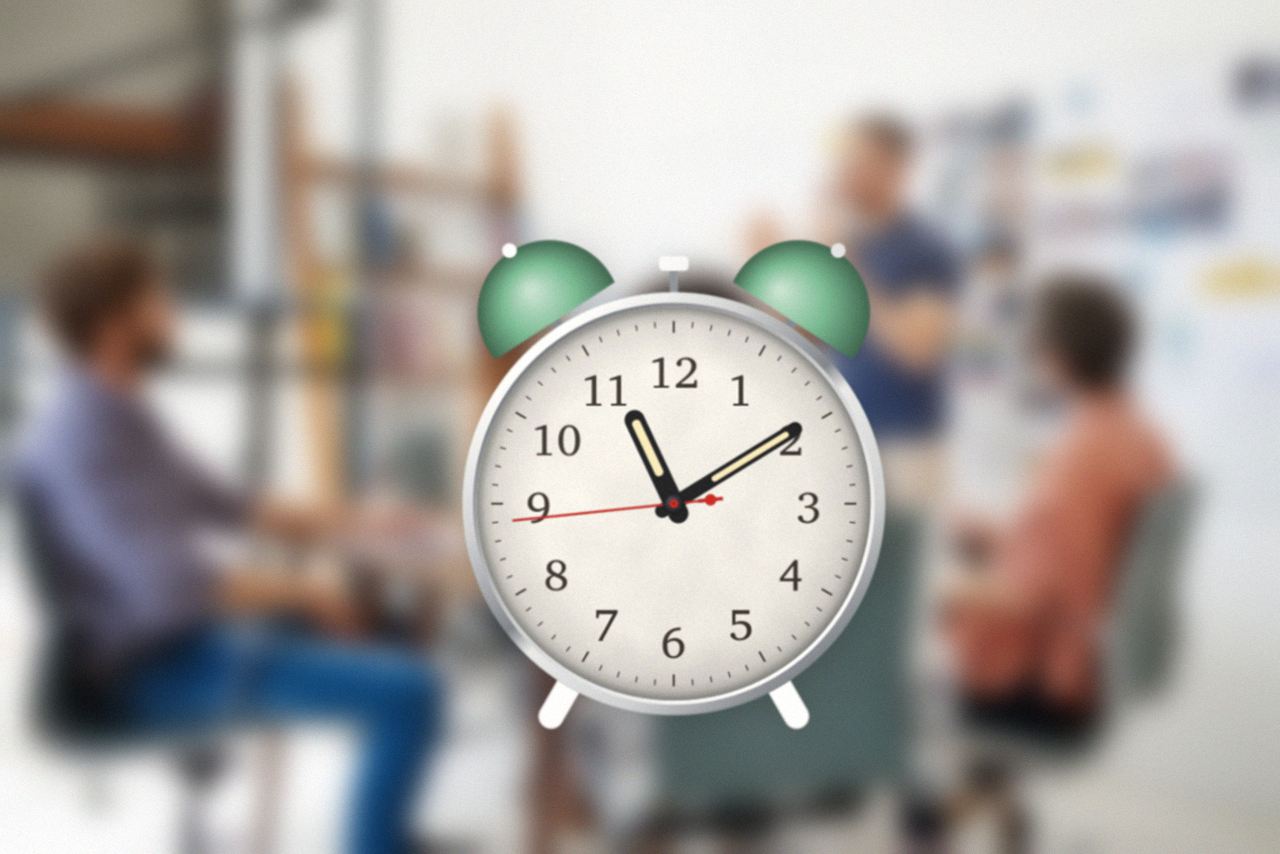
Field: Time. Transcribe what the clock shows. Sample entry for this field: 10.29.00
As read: 11.09.44
